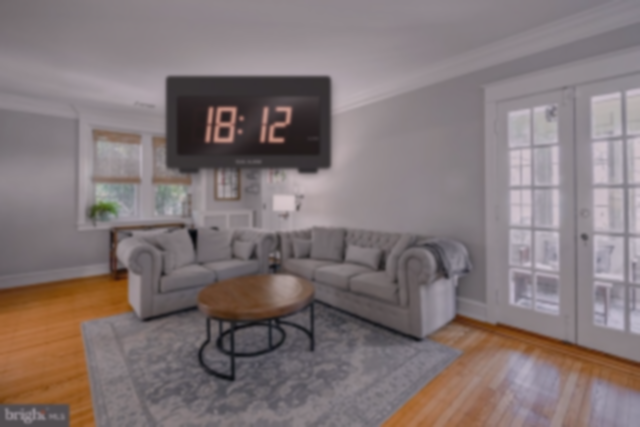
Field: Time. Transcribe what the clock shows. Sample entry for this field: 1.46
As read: 18.12
